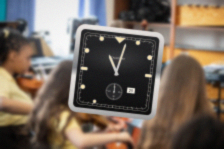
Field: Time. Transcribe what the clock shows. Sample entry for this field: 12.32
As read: 11.02
